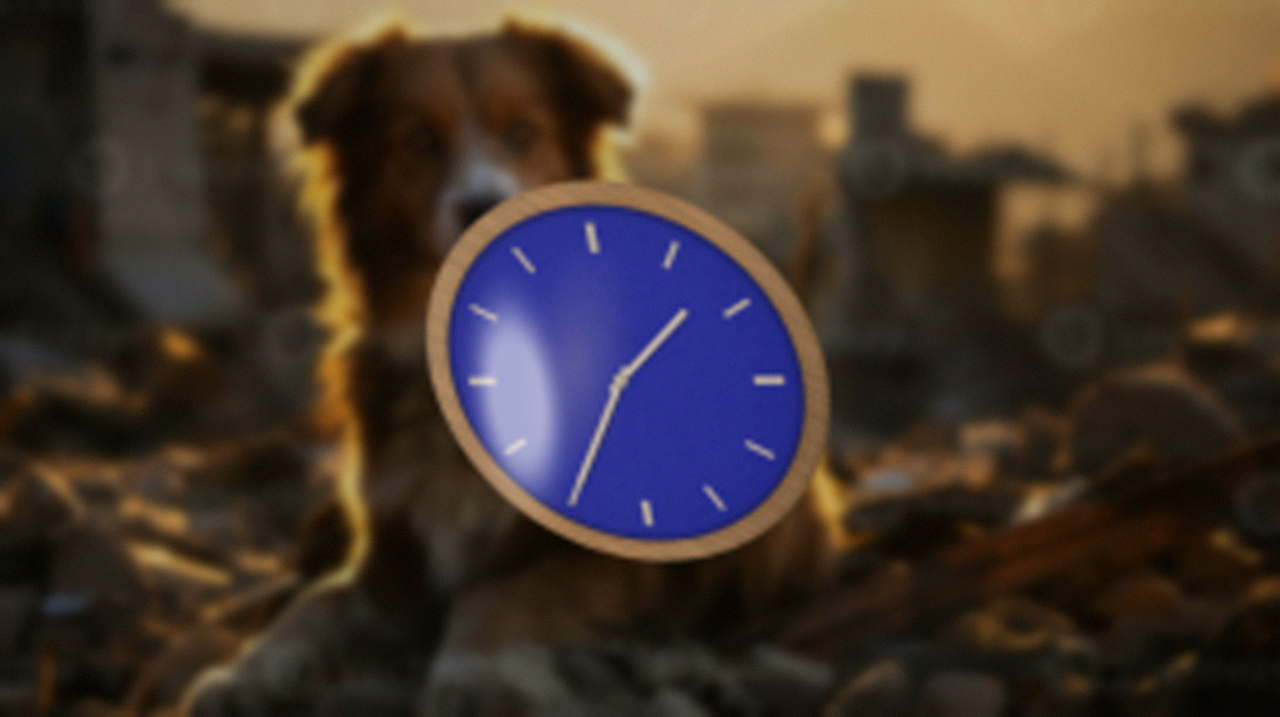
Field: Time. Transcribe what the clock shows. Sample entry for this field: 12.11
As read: 1.35
